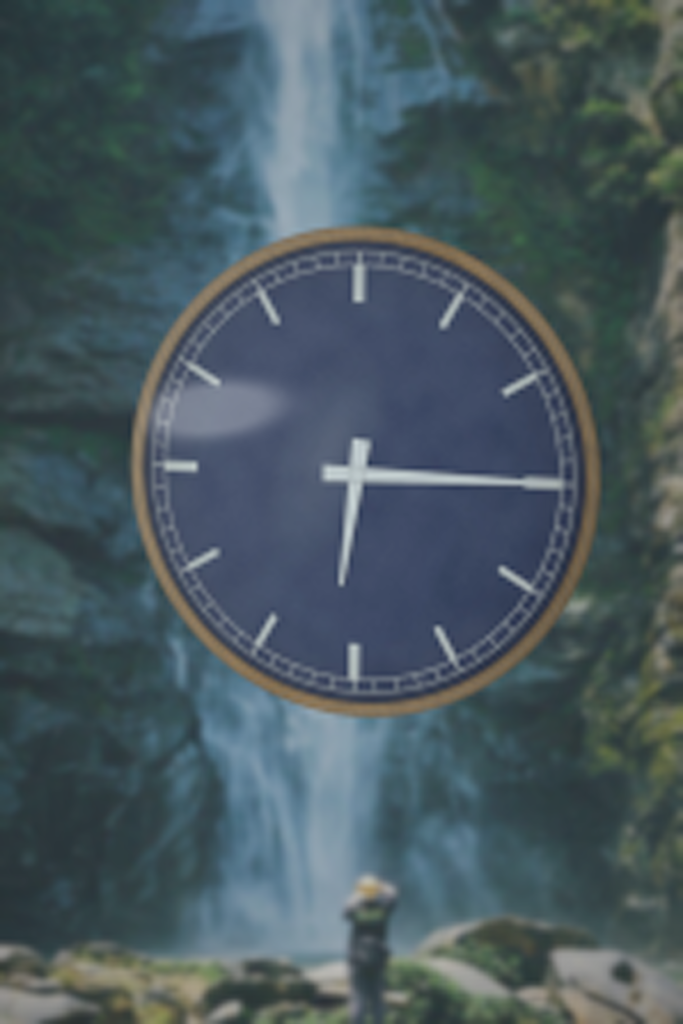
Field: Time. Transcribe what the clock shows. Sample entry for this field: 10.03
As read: 6.15
